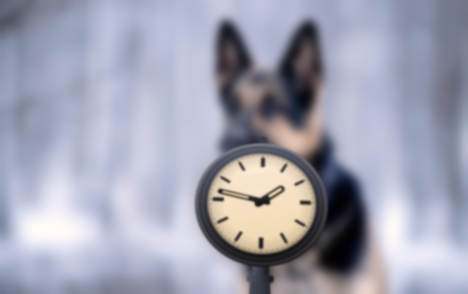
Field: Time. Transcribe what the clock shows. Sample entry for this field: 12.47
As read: 1.47
